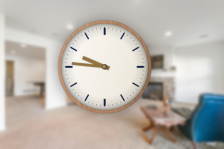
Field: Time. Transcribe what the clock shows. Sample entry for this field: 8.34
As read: 9.46
